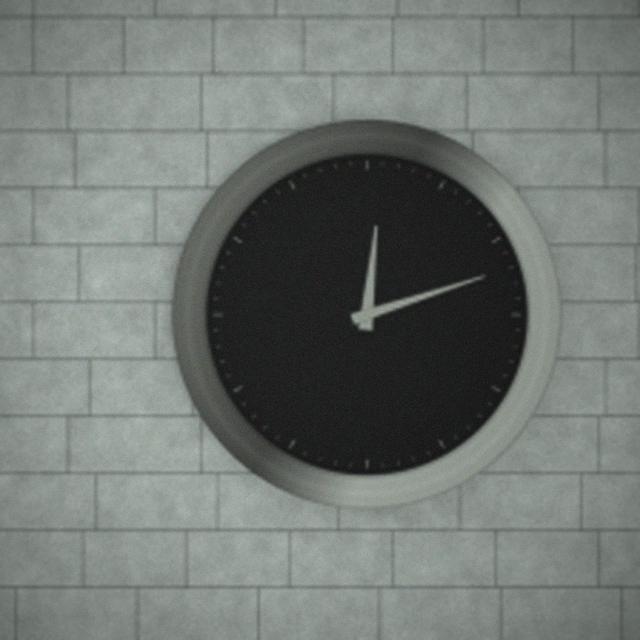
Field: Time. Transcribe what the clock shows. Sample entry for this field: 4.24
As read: 12.12
